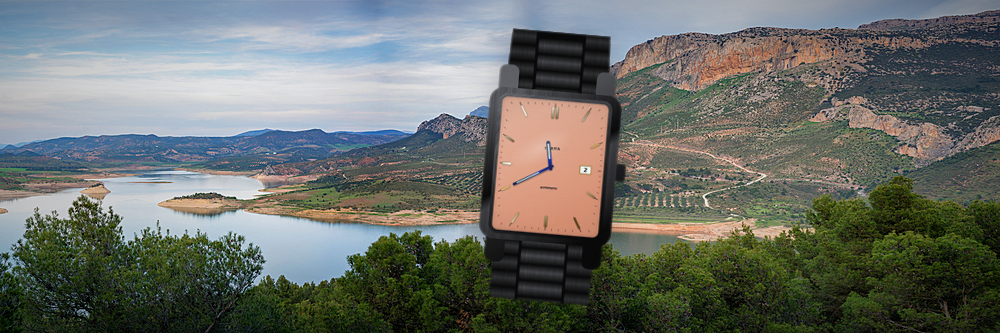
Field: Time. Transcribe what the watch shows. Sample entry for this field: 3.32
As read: 11.40
